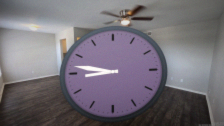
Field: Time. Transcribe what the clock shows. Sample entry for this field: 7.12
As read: 8.47
